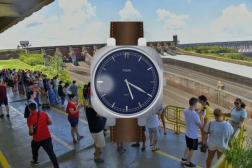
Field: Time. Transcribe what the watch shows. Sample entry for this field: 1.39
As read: 5.20
